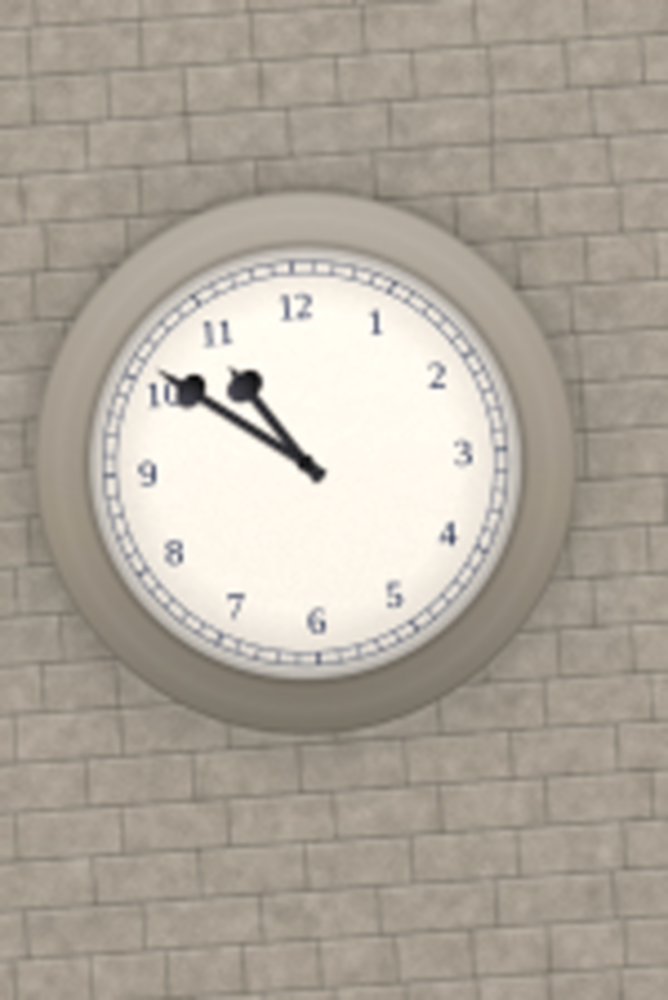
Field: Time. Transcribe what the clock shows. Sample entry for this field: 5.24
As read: 10.51
